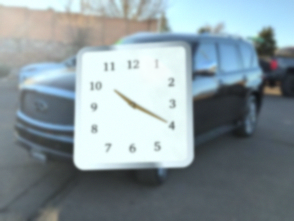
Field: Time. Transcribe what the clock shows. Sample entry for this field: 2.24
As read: 10.20
